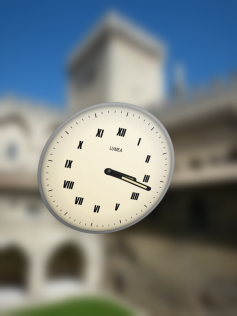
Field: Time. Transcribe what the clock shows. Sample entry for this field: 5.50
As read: 3.17
